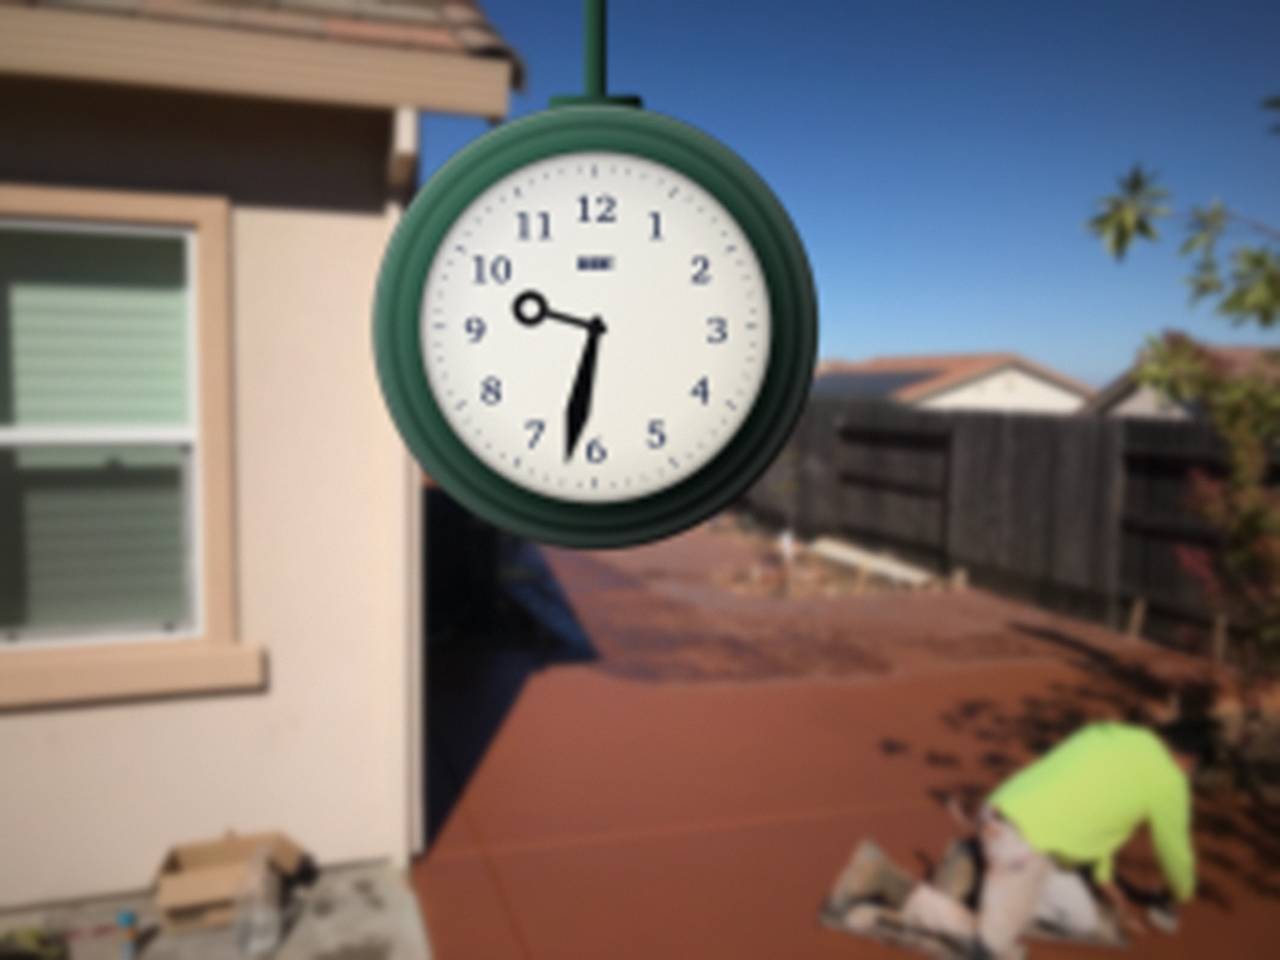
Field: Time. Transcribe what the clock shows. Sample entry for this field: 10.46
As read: 9.32
